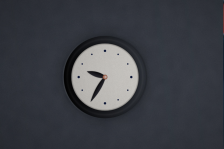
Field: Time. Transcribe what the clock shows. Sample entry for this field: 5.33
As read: 9.35
